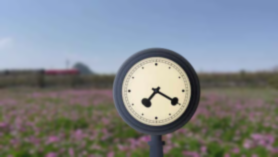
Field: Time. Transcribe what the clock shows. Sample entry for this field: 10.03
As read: 7.20
